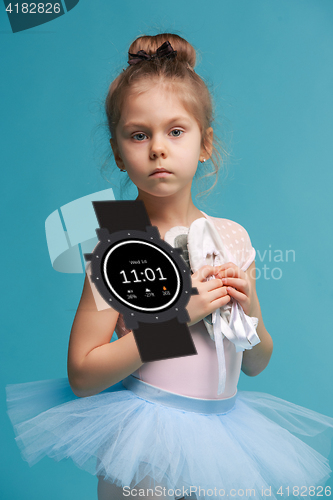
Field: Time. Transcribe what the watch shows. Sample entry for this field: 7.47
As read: 11.01
